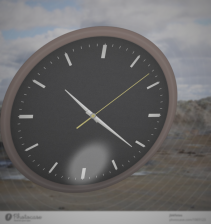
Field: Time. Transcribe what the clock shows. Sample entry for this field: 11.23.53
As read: 10.21.08
